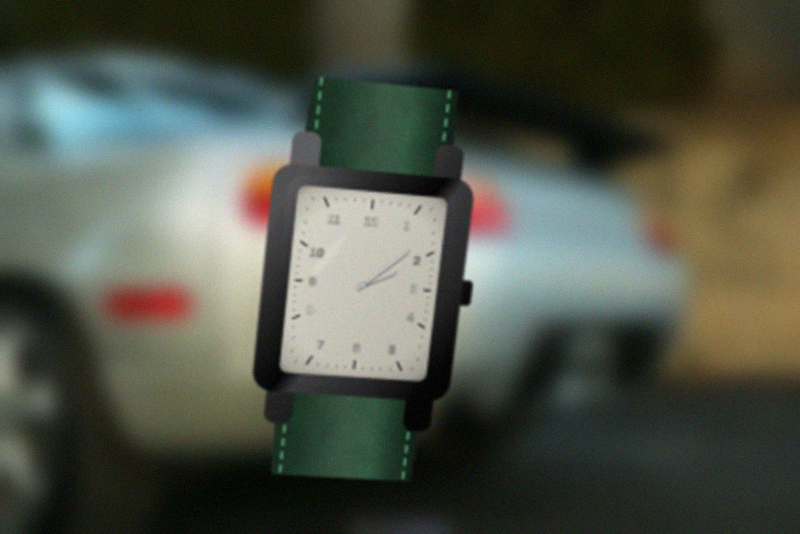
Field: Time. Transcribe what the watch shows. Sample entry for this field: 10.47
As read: 2.08
